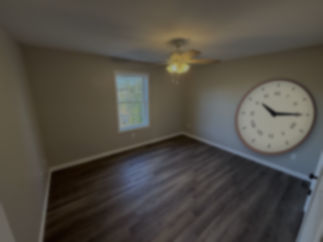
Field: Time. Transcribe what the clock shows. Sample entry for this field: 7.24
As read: 10.15
